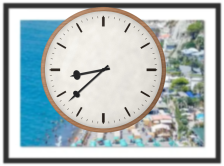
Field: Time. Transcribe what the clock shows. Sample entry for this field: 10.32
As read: 8.38
